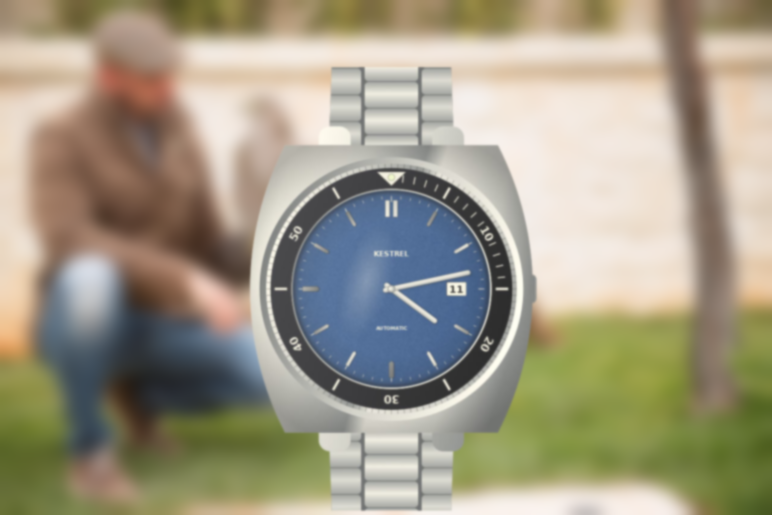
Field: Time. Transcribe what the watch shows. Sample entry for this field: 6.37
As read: 4.13
